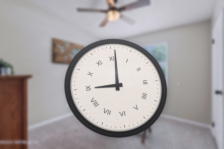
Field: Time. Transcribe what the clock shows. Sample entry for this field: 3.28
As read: 9.01
